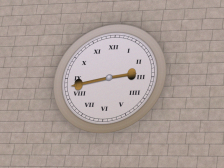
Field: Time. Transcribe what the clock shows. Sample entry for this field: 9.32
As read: 2.43
